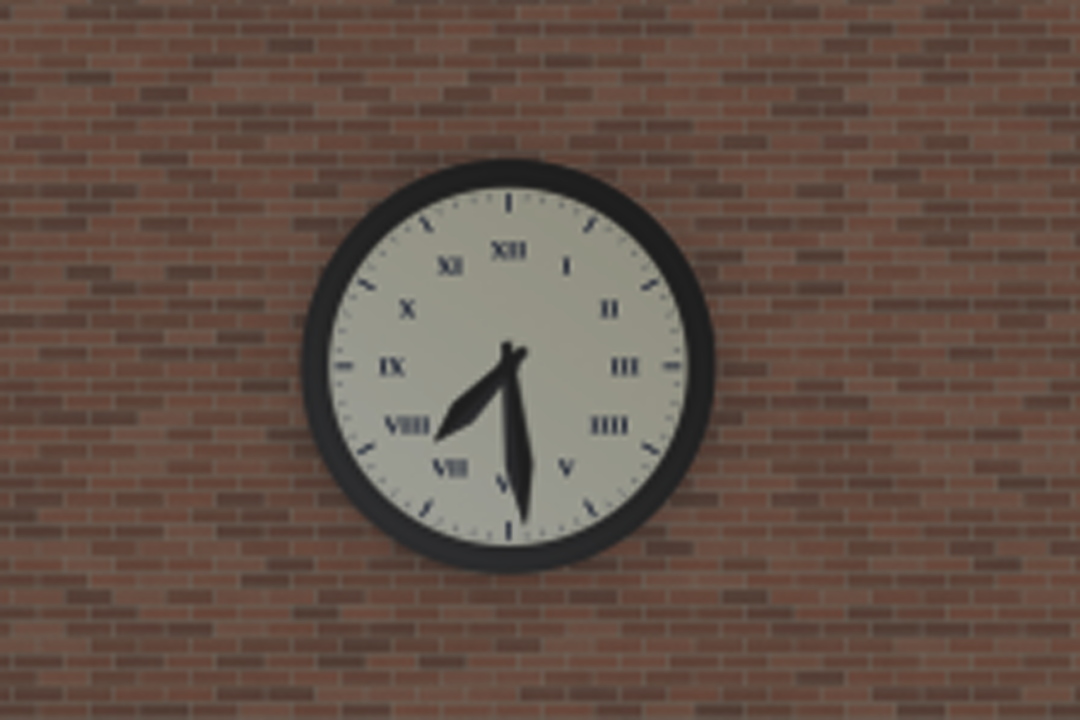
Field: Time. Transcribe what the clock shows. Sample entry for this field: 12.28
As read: 7.29
